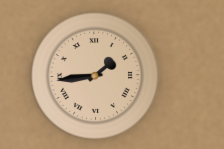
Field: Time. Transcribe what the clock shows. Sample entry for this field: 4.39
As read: 1.44
